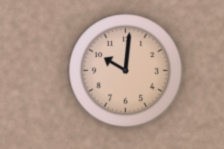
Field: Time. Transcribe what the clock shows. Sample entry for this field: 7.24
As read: 10.01
